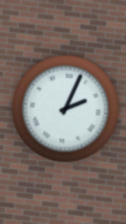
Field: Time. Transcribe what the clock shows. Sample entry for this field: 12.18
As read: 2.03
